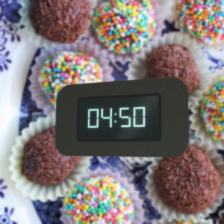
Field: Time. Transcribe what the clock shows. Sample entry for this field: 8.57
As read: 4.50
